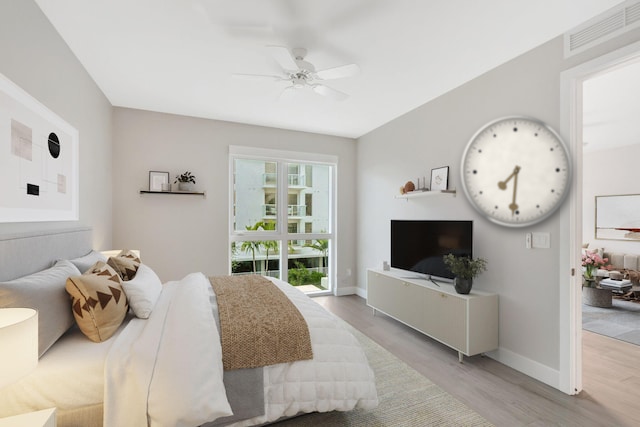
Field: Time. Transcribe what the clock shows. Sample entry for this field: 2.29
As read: 7.31
